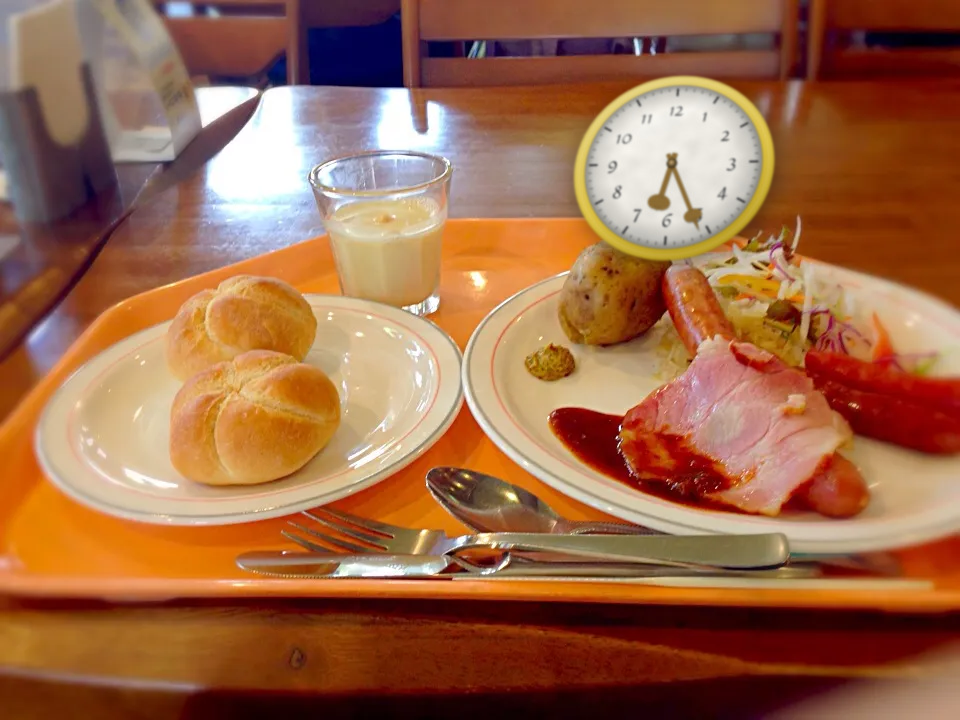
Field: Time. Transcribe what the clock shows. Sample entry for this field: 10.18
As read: 6.26
